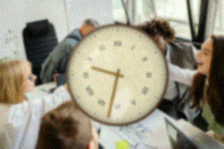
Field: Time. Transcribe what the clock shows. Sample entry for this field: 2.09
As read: 9.32
